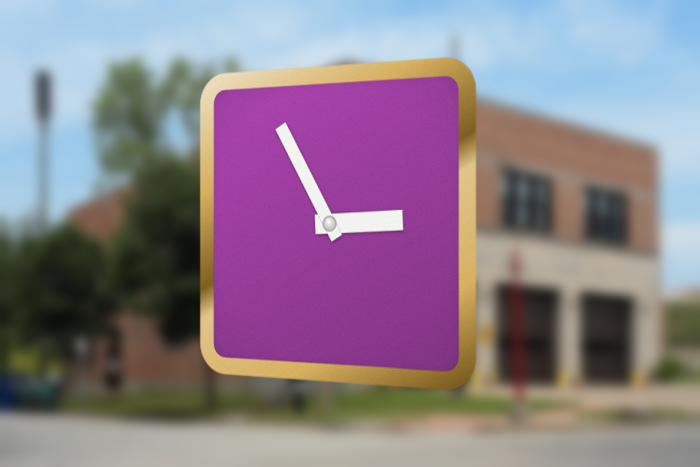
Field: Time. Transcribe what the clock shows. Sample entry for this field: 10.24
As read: 2.55
